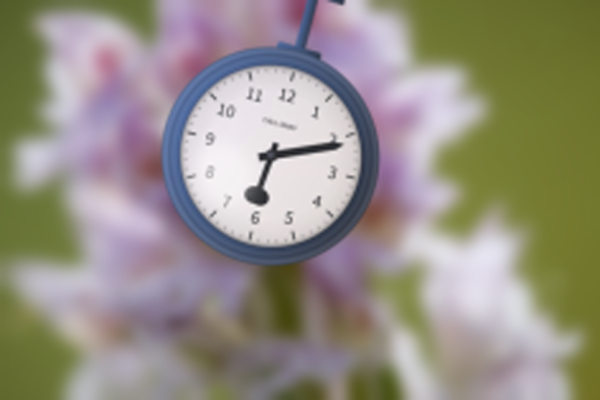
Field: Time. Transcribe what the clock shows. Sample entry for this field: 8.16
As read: 6.11
